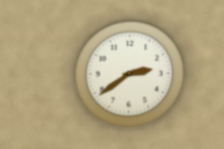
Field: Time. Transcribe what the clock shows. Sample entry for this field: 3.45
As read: 2.39
